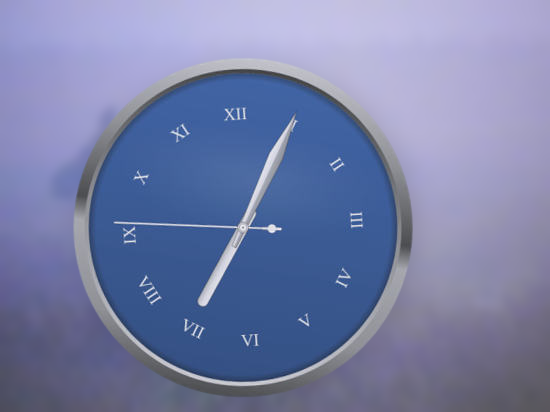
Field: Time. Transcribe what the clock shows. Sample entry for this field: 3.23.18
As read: 7.04.46
